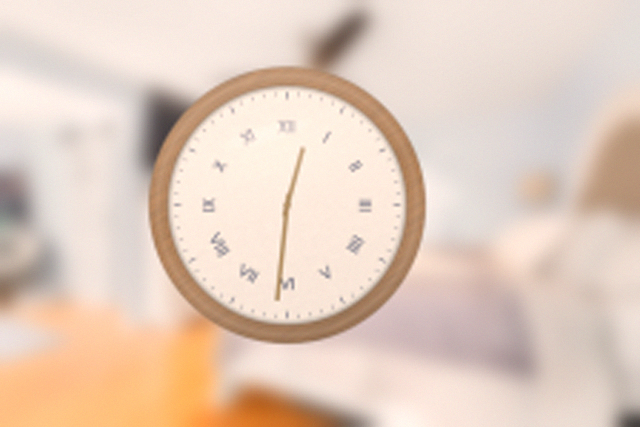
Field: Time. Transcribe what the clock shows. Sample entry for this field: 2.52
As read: 12.31
